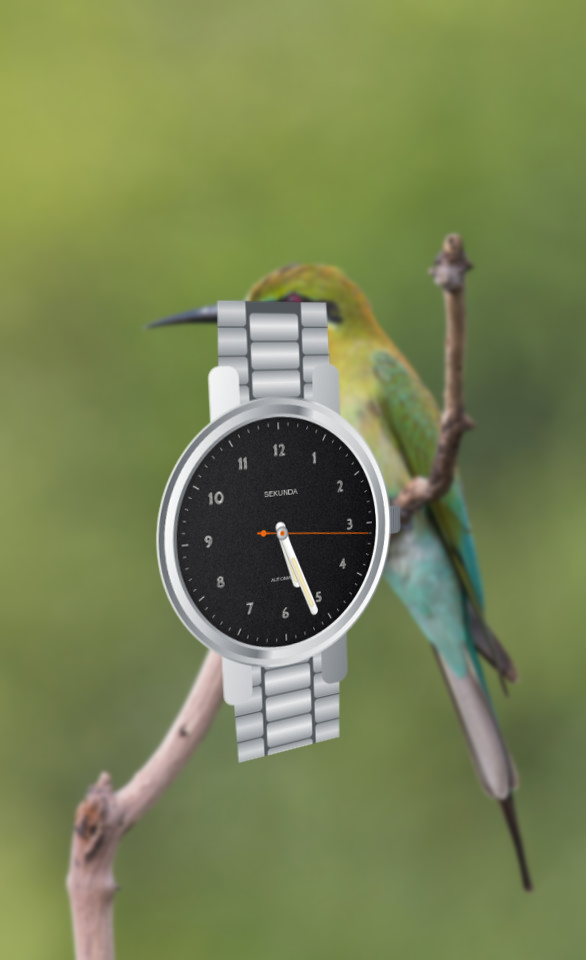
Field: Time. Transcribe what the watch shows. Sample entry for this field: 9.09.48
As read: 5.26.16
